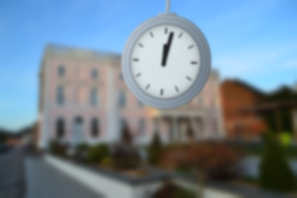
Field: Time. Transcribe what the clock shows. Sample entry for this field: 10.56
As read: 12.02
